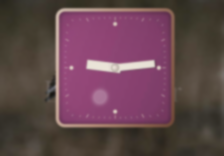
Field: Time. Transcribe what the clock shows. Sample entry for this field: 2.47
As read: 9.14
